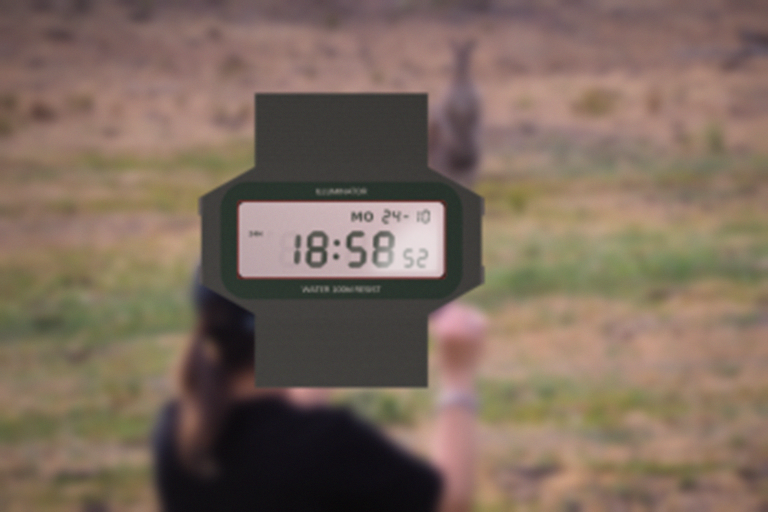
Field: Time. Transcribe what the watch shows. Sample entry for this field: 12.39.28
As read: 18.58.52
